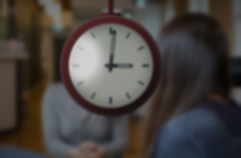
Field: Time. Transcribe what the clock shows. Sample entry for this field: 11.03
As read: 3.01
